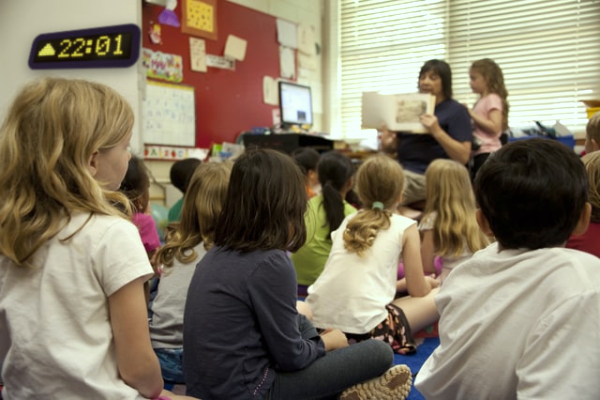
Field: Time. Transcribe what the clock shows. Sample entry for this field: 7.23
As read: 22.01
